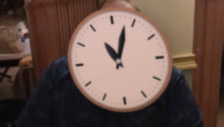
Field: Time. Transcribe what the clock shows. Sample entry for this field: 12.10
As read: 11.03
